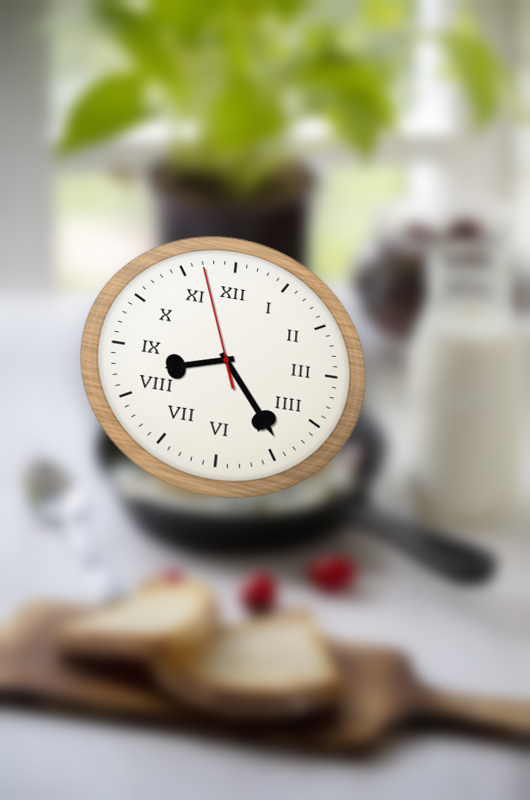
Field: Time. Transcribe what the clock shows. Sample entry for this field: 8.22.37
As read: 8.23.57
